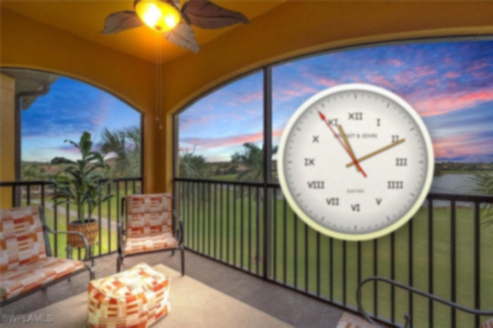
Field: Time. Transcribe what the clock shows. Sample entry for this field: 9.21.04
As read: 11.10.54
